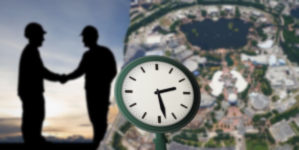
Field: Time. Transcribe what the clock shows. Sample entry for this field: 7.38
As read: 2.28
